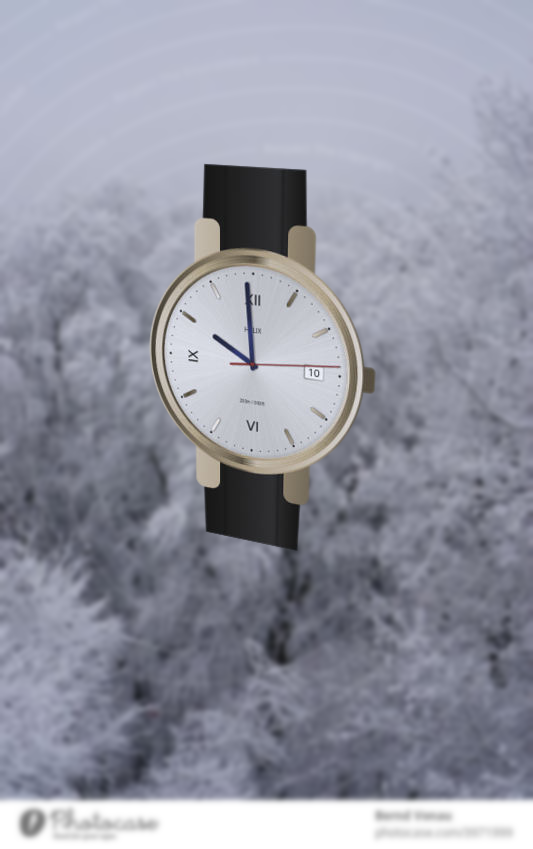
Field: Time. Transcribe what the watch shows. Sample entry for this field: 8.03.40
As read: 9.59.14
